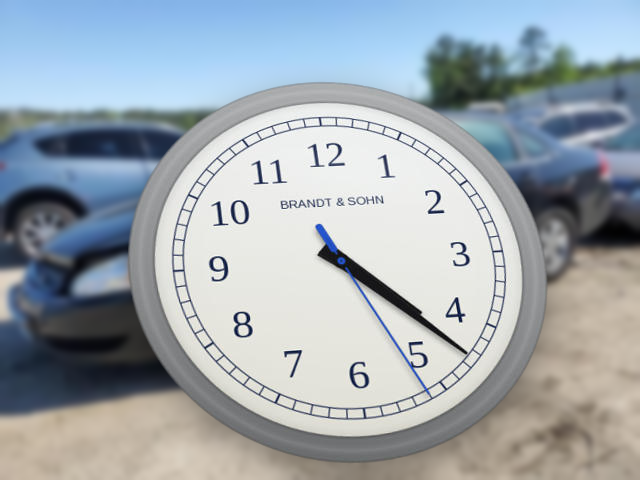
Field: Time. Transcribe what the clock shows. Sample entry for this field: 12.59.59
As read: 4.22.26
